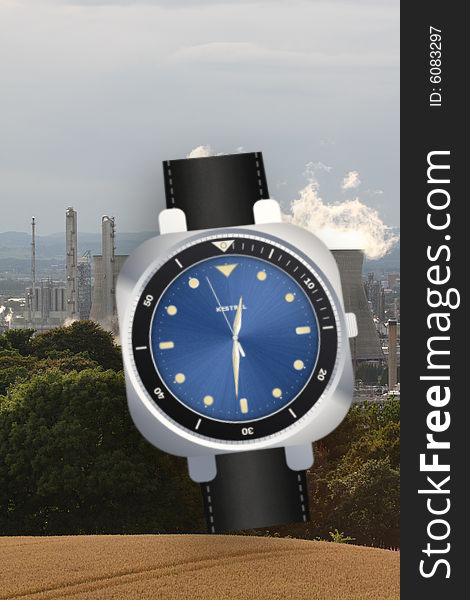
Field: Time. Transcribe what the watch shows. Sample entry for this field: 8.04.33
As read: 12.30.57
